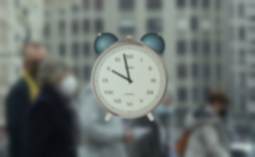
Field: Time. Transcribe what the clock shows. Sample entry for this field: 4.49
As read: 9.58
